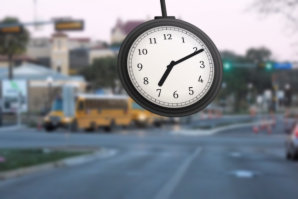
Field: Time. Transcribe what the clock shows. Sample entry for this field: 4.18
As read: 7.11
